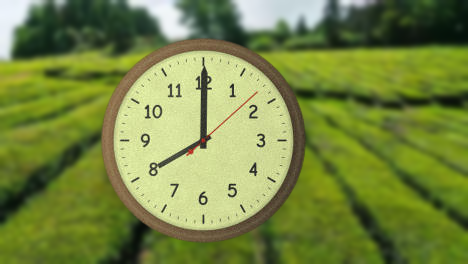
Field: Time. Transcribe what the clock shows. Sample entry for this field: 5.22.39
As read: 8.00.08
